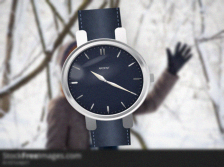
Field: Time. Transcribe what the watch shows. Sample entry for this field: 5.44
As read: 10.20
